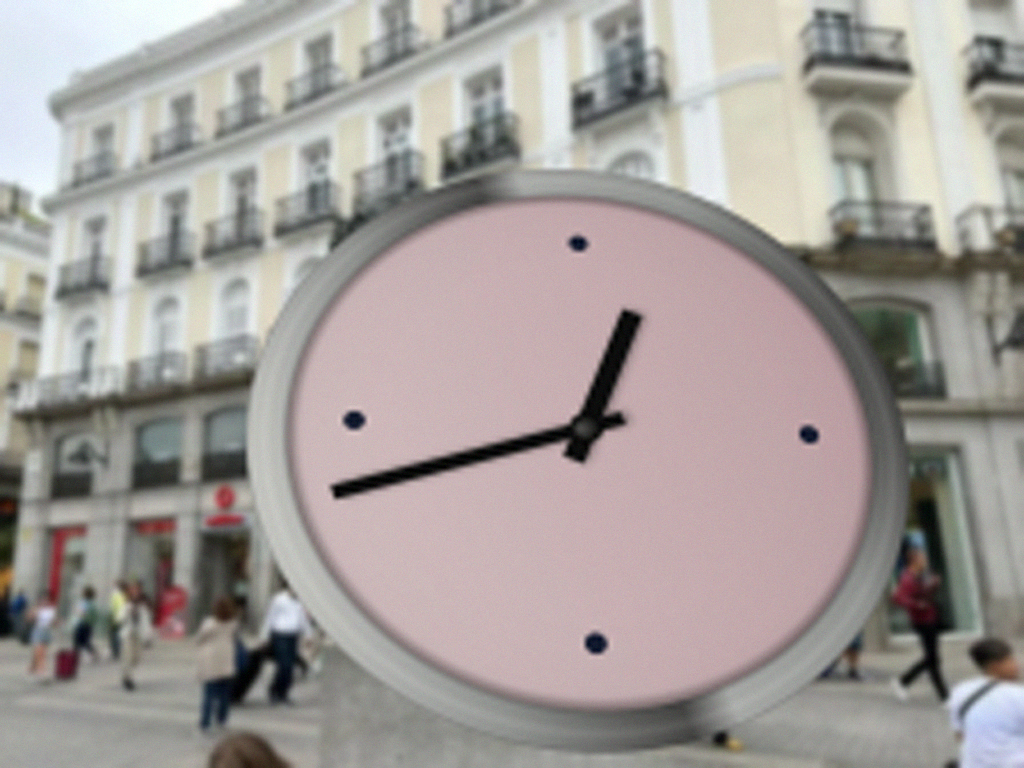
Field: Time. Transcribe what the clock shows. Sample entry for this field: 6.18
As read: 12.42
